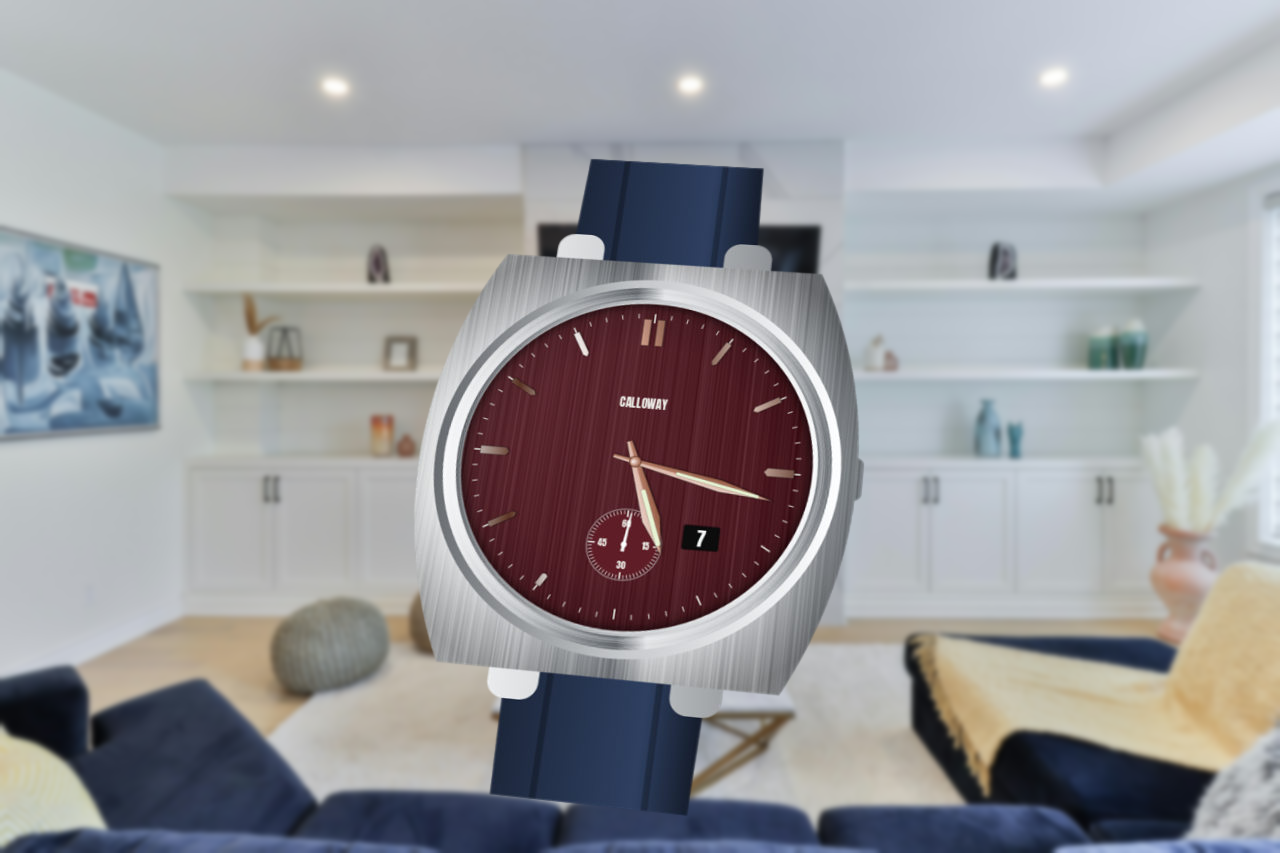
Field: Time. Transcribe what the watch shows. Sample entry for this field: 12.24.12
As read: 5.17.01
